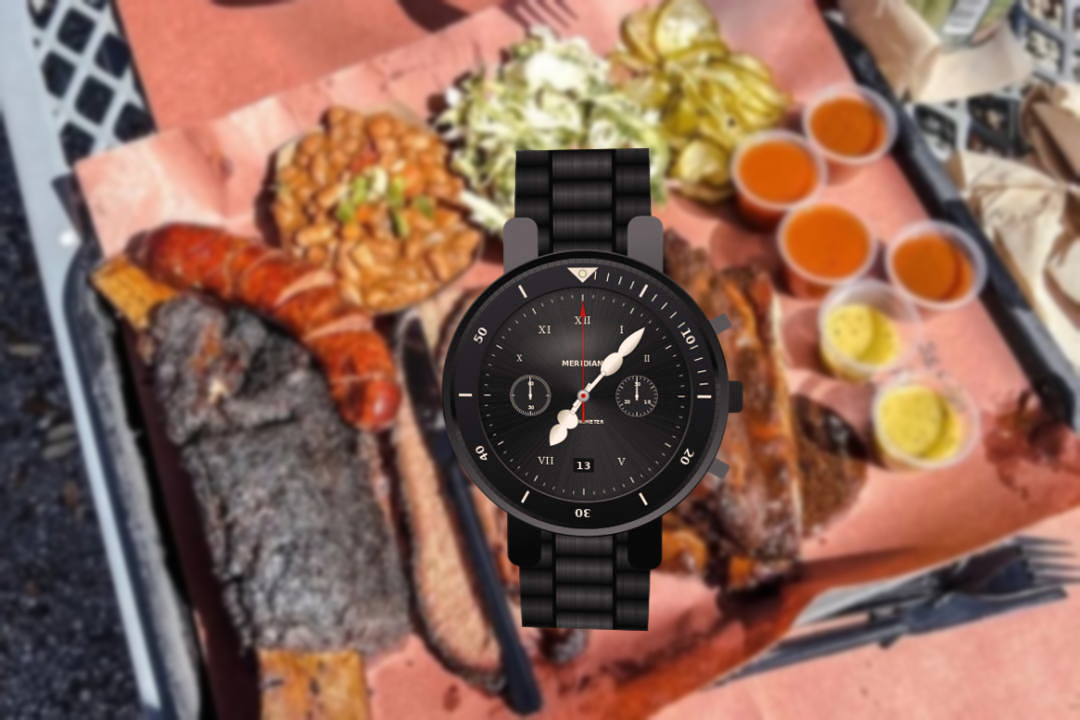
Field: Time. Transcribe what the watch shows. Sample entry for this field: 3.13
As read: 7.07
